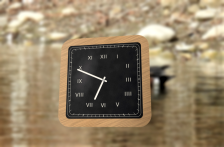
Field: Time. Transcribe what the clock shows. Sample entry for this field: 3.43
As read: 6.49
